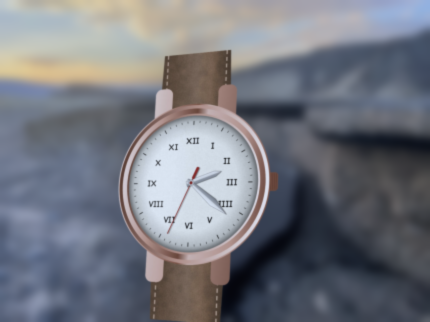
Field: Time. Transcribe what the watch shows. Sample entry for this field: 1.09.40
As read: 2.21.34
